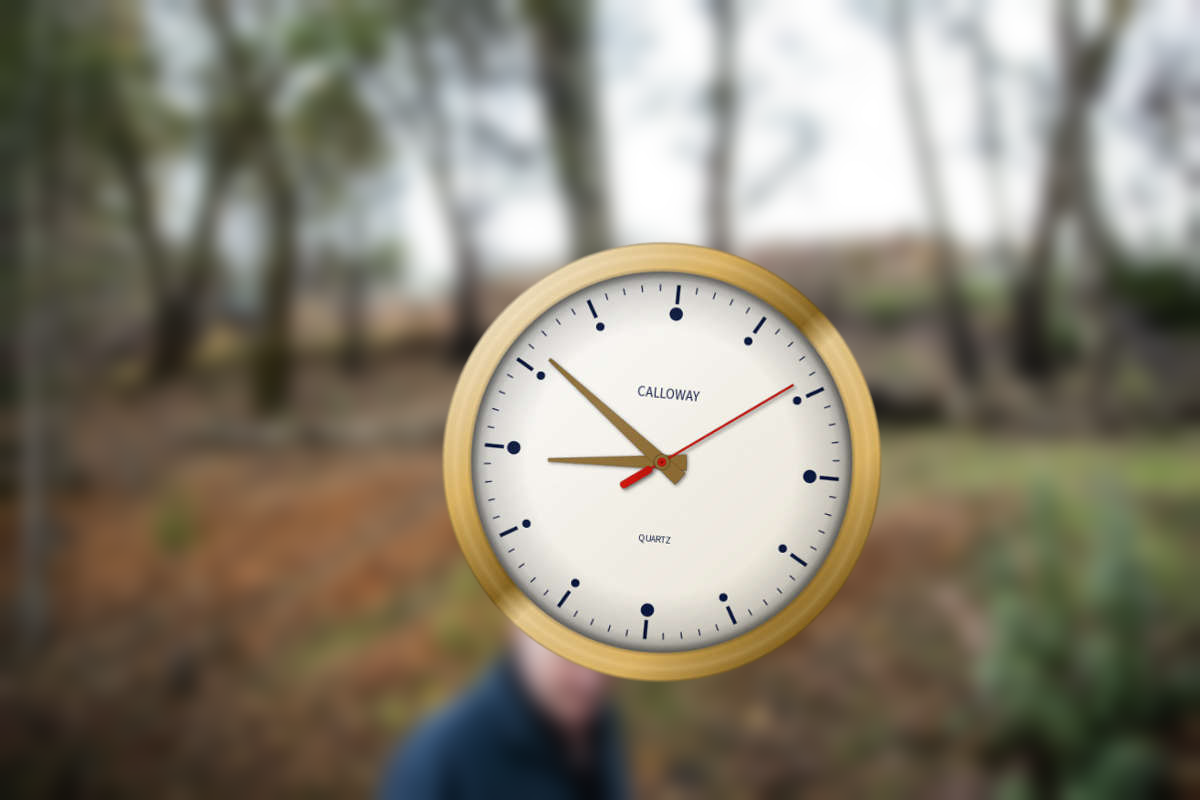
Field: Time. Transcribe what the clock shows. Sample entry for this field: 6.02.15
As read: 8.51.09
